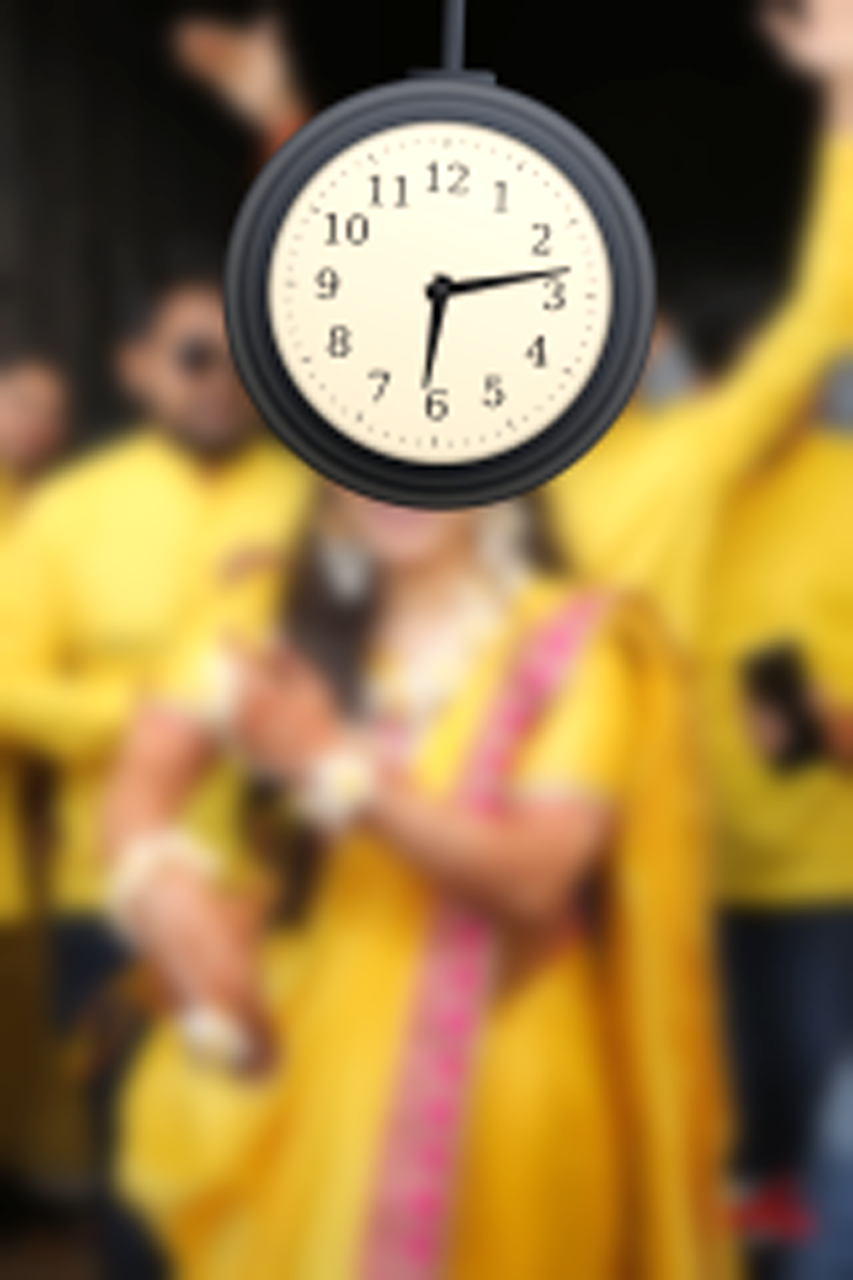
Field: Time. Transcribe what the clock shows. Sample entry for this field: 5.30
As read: 6.13
